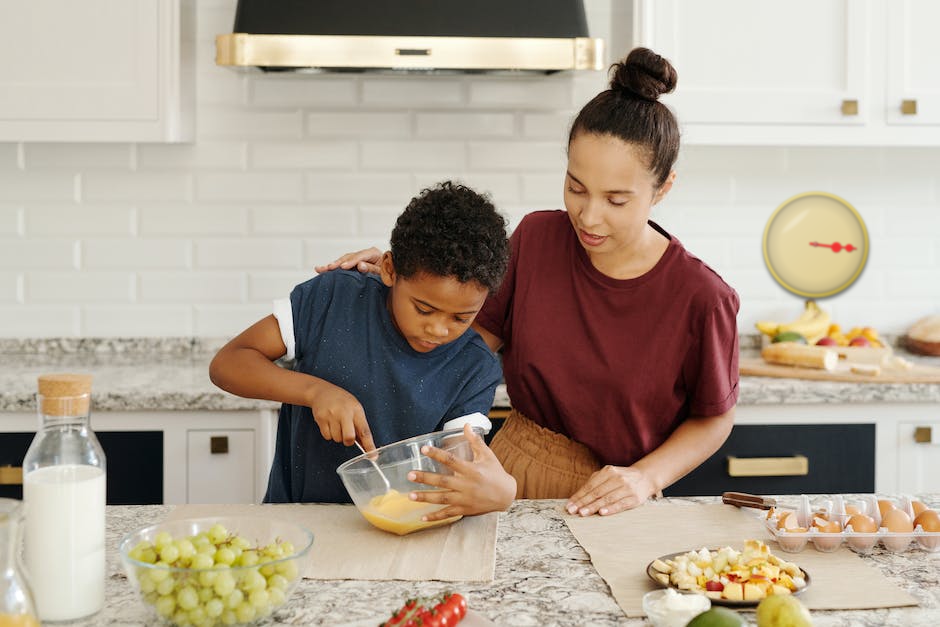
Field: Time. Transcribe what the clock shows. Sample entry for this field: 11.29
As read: 3.16
